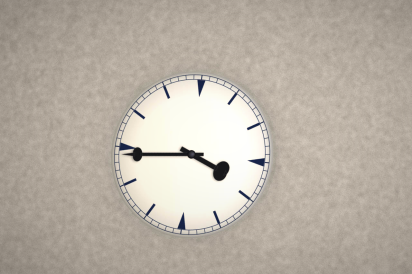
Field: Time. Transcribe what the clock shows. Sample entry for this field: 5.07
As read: 3.44
